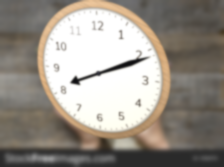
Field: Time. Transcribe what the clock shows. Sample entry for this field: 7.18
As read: 8.11
